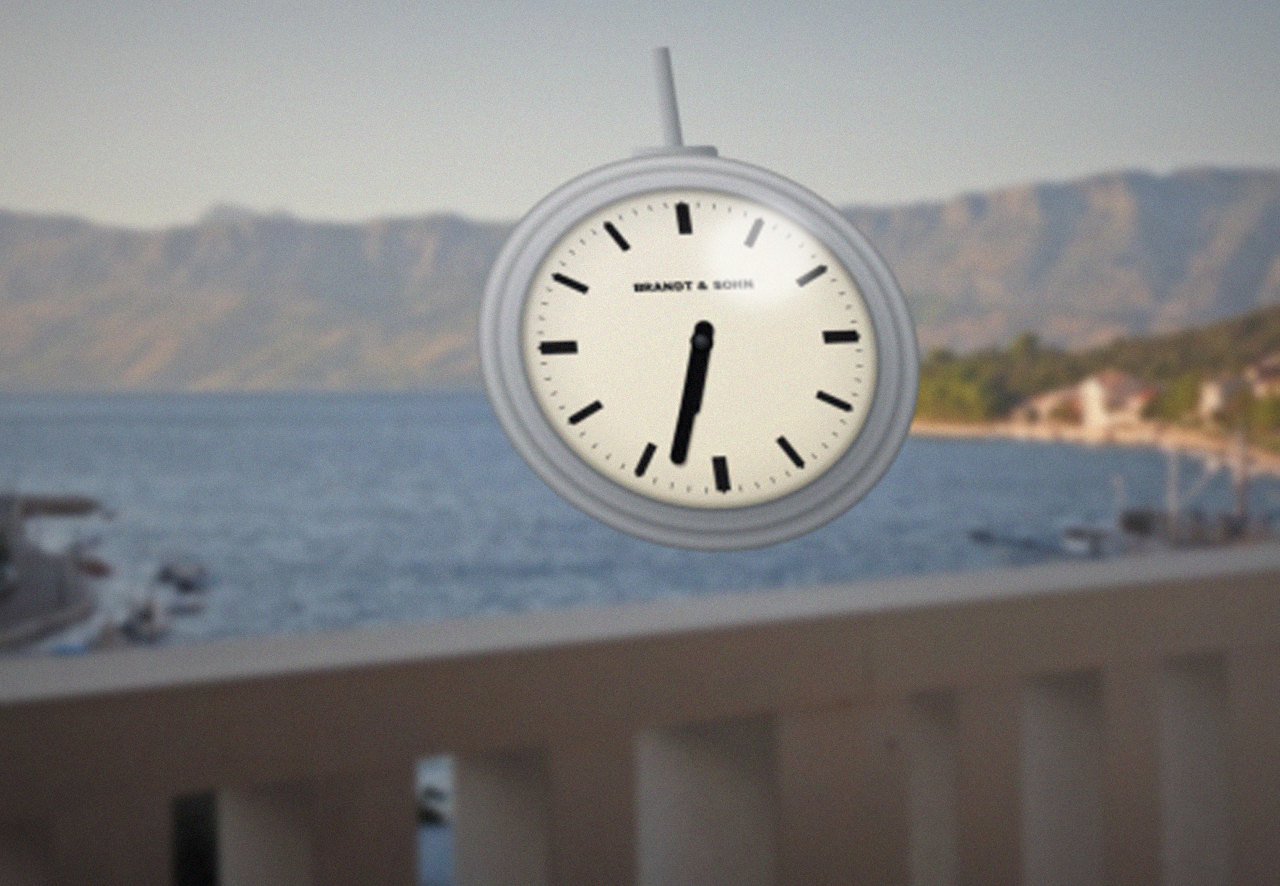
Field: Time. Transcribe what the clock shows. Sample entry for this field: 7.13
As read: 6.33
